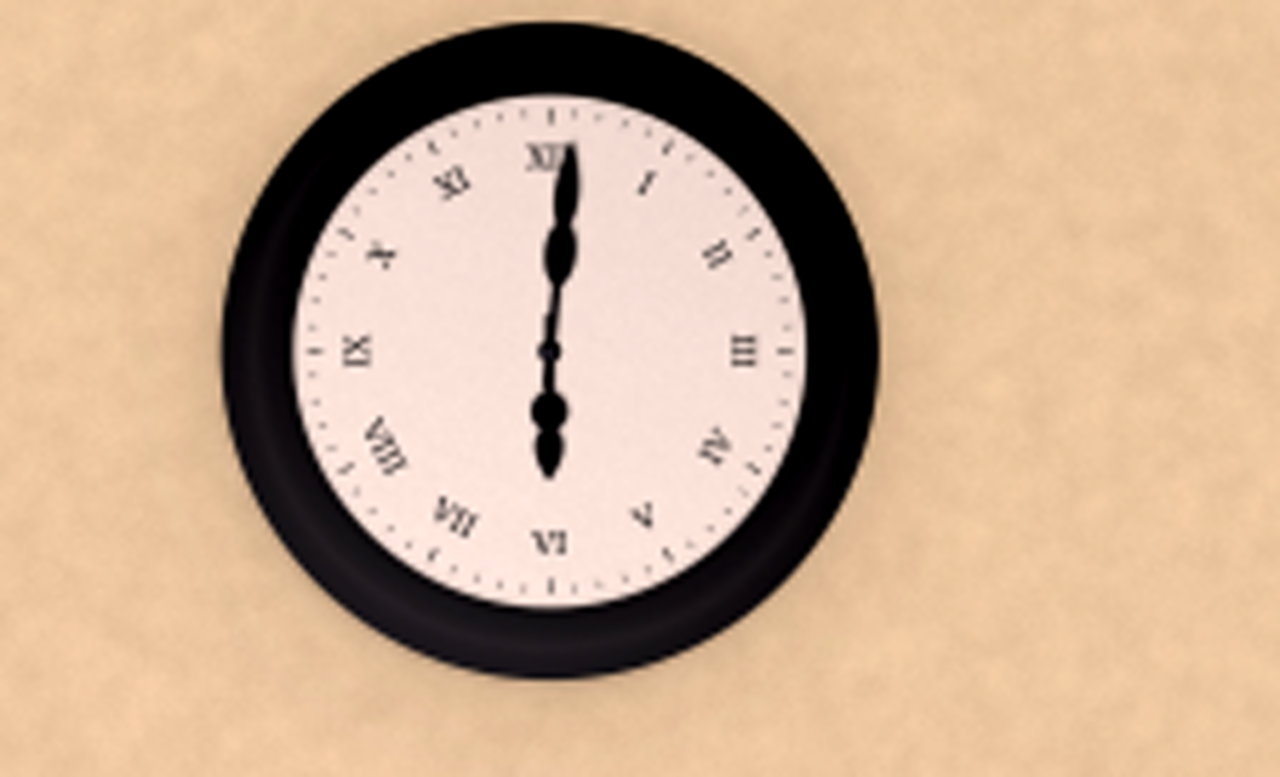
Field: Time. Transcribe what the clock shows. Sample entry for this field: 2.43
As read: 6.01
